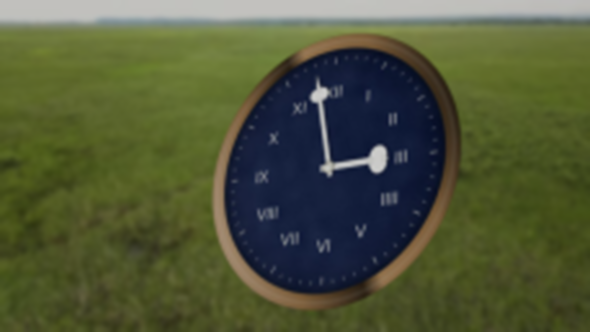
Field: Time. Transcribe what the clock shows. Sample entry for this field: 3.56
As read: 2.58
